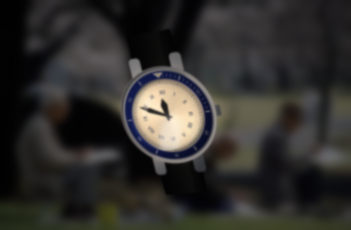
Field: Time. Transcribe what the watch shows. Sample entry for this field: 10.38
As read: 11.49
